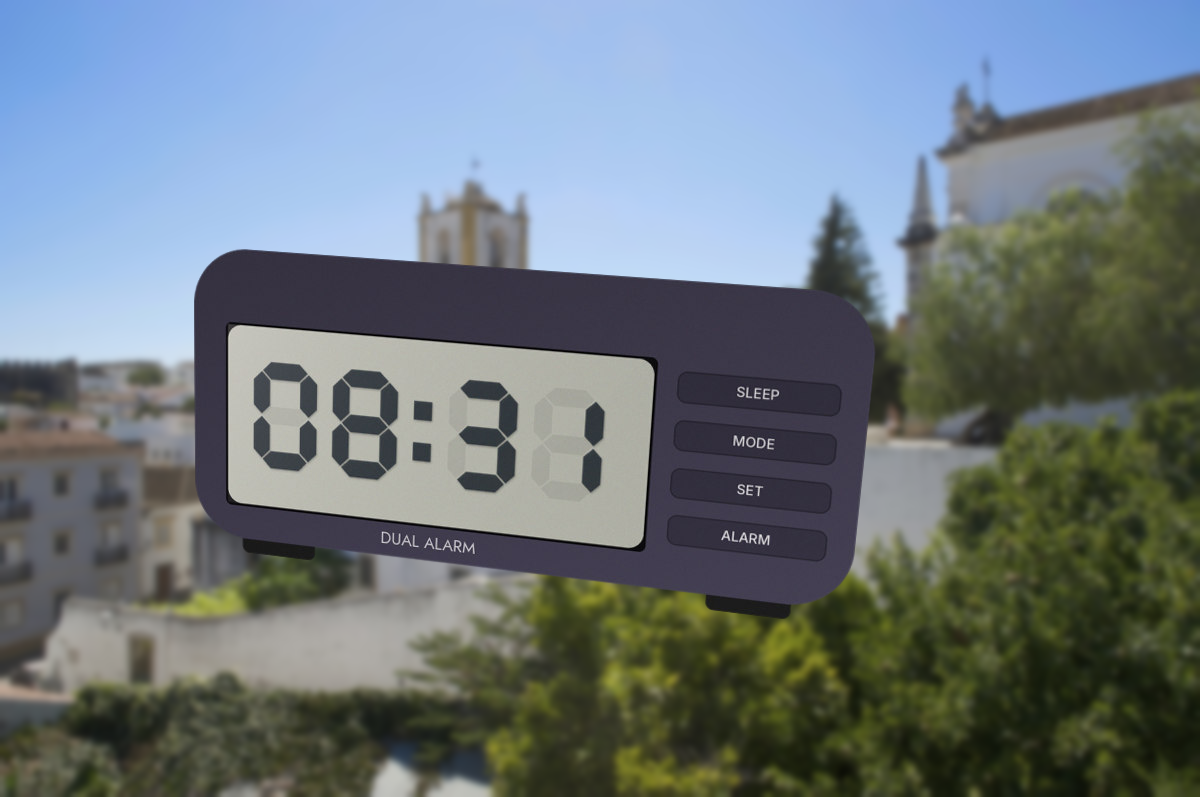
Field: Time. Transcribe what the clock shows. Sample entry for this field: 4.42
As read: 8.31
